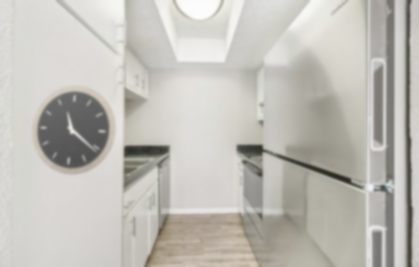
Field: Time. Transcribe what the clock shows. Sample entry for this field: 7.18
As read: 11.21
